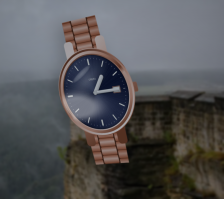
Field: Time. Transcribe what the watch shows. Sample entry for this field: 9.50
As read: 1.15
